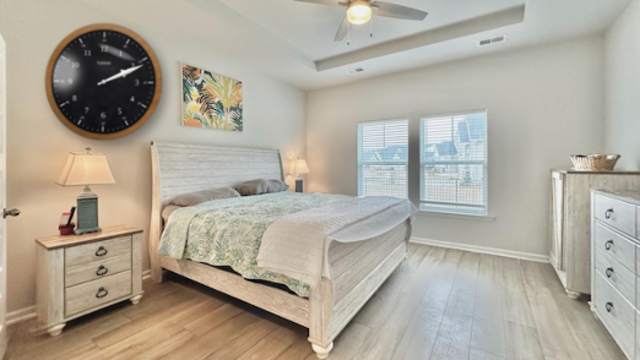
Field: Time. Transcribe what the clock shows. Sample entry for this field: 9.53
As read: 2.11
